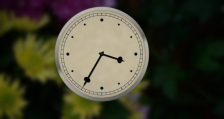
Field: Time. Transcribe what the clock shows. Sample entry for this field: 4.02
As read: 3.35
